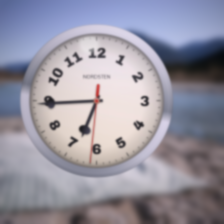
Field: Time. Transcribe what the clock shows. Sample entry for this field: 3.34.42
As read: 6.44.31
